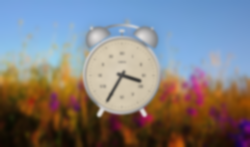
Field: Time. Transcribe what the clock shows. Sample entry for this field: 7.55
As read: 3.35
